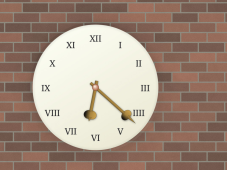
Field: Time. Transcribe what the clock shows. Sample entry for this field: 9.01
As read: 6.22
